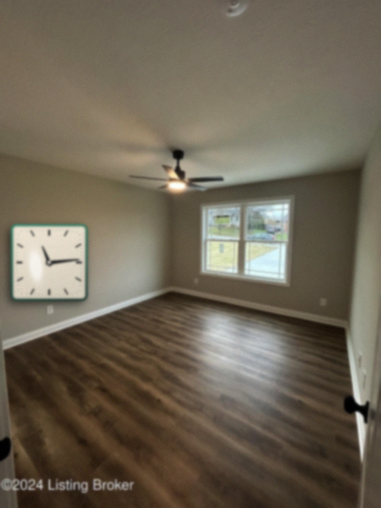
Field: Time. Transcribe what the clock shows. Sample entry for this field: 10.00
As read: 11.14
